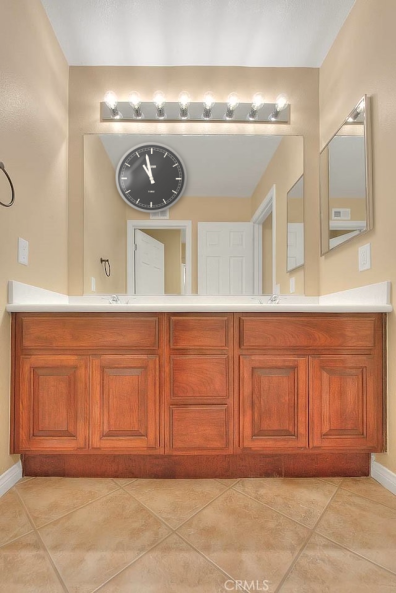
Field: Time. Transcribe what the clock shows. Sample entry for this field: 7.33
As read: 10.58
